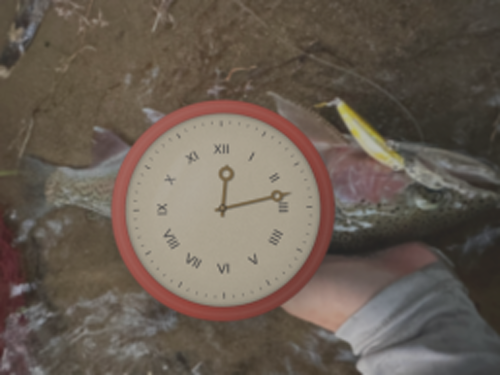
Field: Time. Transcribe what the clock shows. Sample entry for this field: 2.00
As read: 12.13
